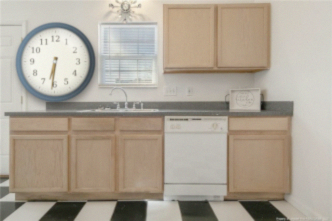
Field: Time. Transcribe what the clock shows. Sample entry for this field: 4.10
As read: 6.31
